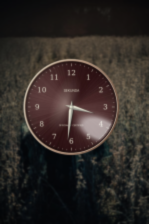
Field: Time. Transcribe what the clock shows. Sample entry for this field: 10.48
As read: 3.31
